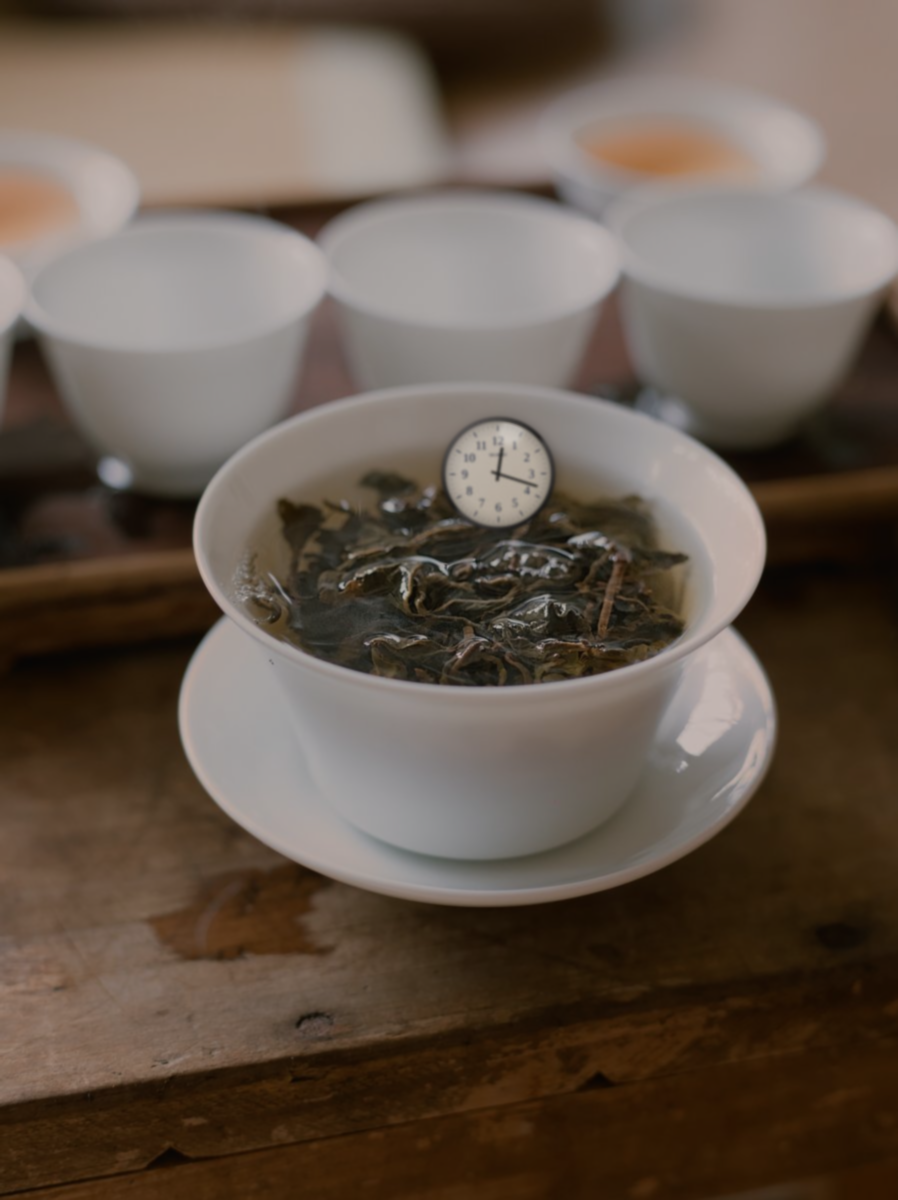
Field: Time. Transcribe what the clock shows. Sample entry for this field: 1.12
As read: 12.18
